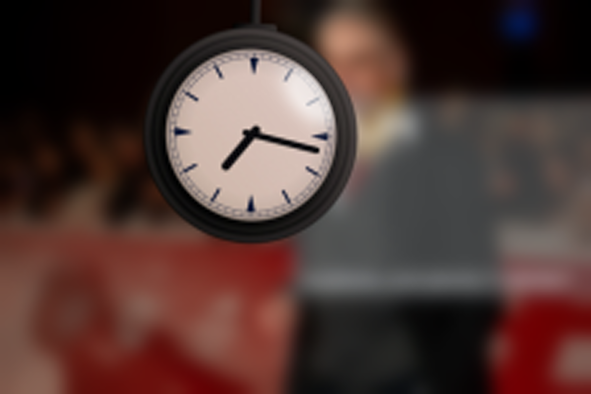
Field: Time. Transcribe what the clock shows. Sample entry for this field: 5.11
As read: 7.17
